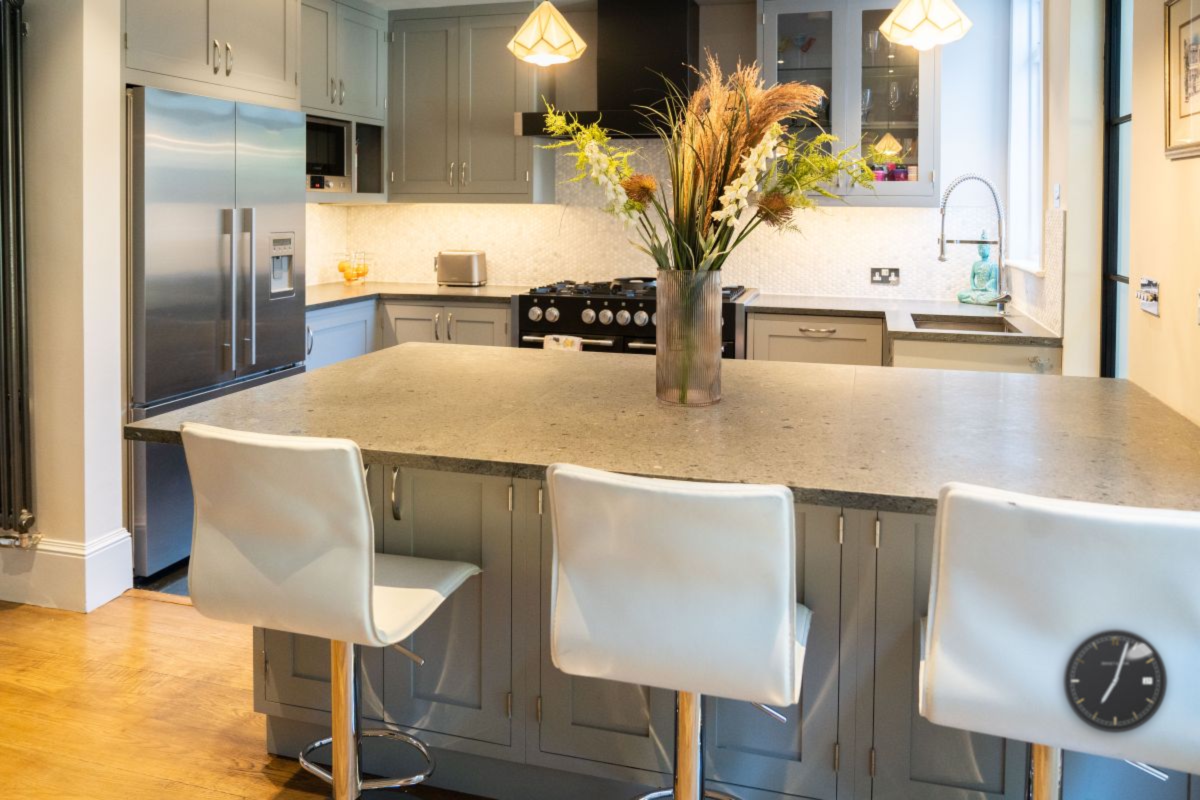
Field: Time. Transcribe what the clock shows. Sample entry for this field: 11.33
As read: 7.03
